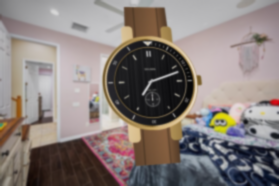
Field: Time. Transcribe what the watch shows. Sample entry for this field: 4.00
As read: 7.12
